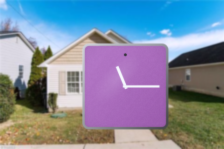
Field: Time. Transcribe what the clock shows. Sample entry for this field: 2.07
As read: 11.15
